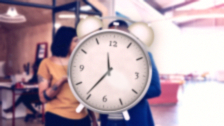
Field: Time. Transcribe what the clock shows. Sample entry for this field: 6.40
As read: 11.36
